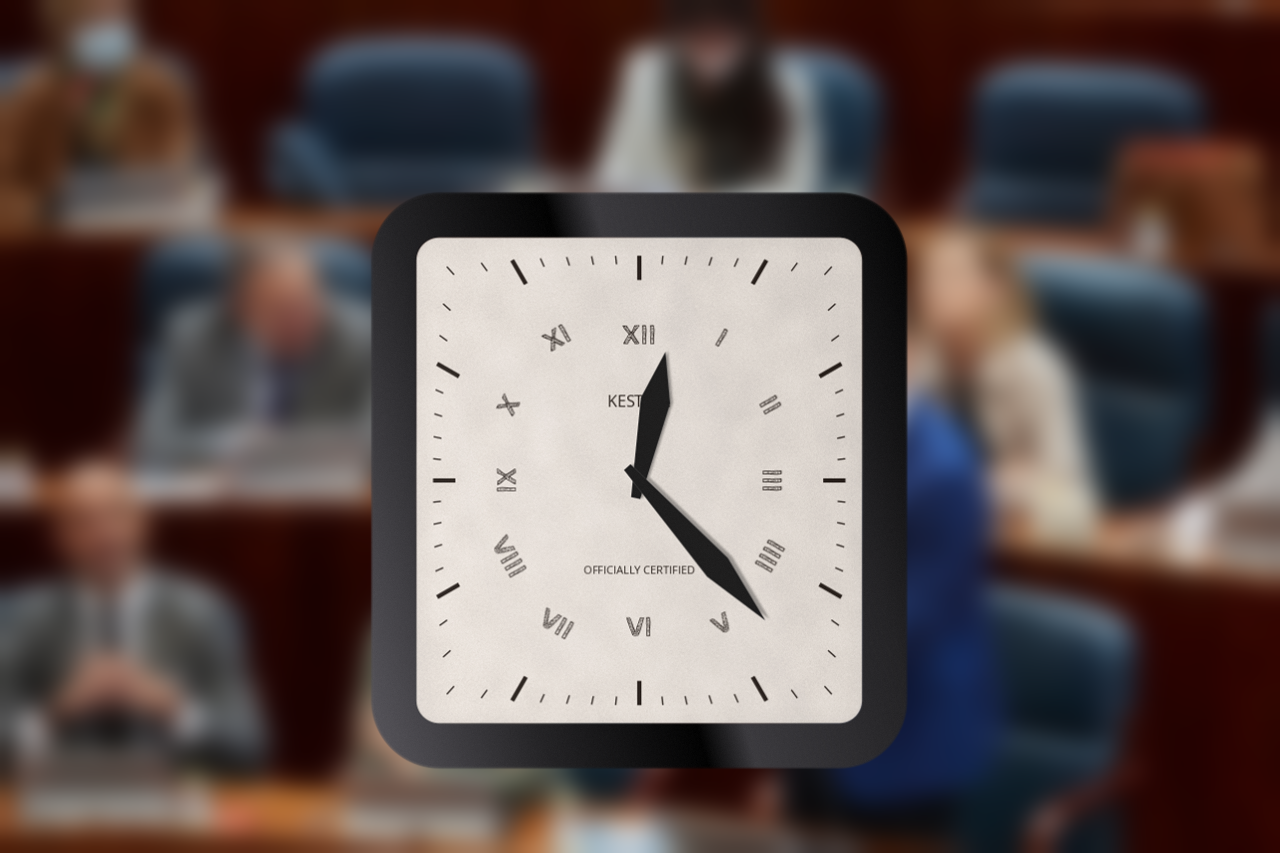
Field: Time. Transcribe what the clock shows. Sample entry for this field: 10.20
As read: 12.23
